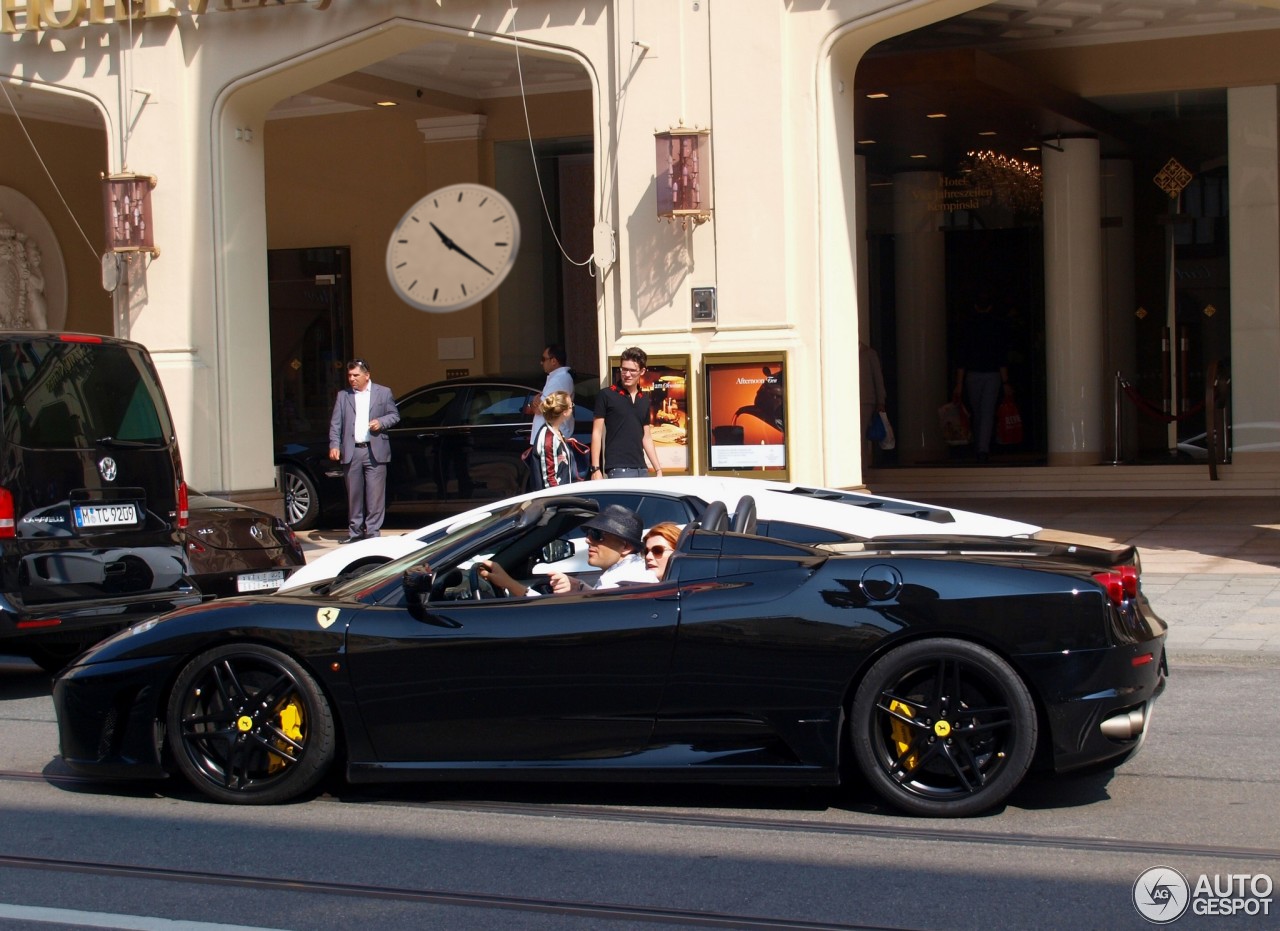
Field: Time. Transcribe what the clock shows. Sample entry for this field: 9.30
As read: 10.20
